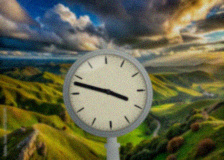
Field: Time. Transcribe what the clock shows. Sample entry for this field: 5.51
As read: 3.48
